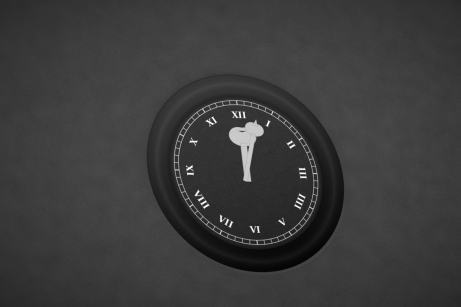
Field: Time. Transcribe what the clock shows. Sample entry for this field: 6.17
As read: 12.03
